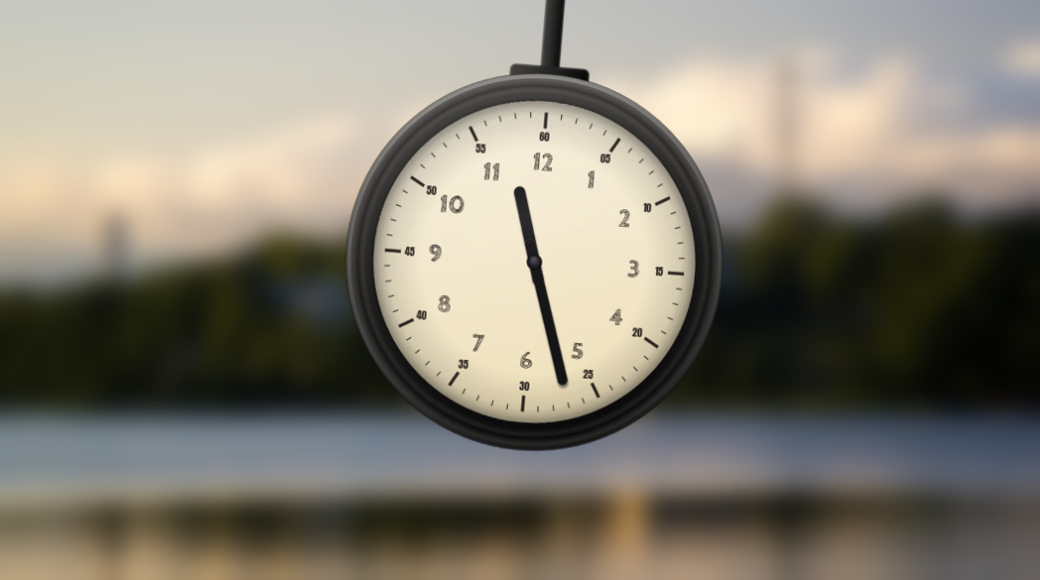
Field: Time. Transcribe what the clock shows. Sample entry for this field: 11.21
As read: 11.27
